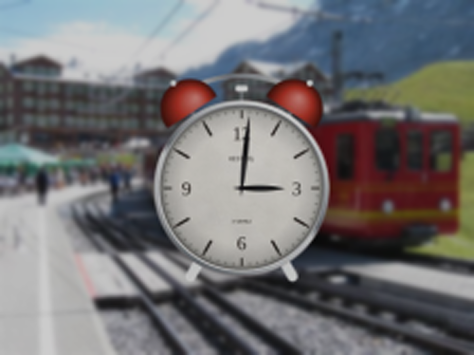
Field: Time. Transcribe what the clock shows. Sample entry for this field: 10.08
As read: 3.01
